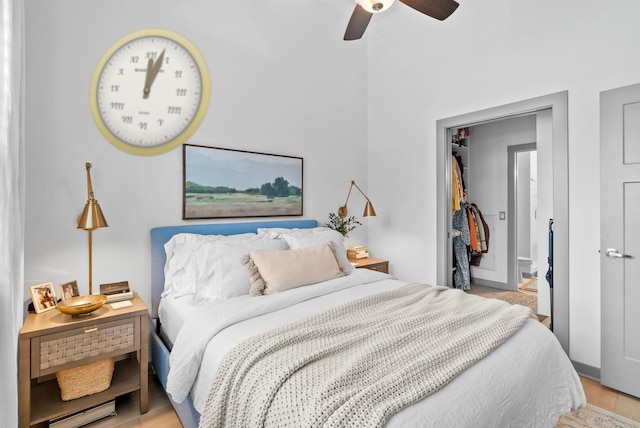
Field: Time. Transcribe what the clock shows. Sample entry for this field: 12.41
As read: 12.03
